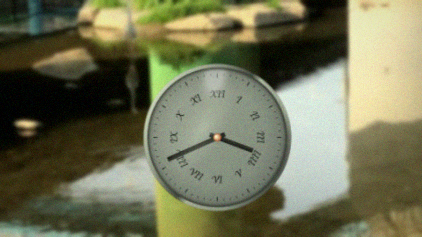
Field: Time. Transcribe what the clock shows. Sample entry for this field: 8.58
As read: 3.41
